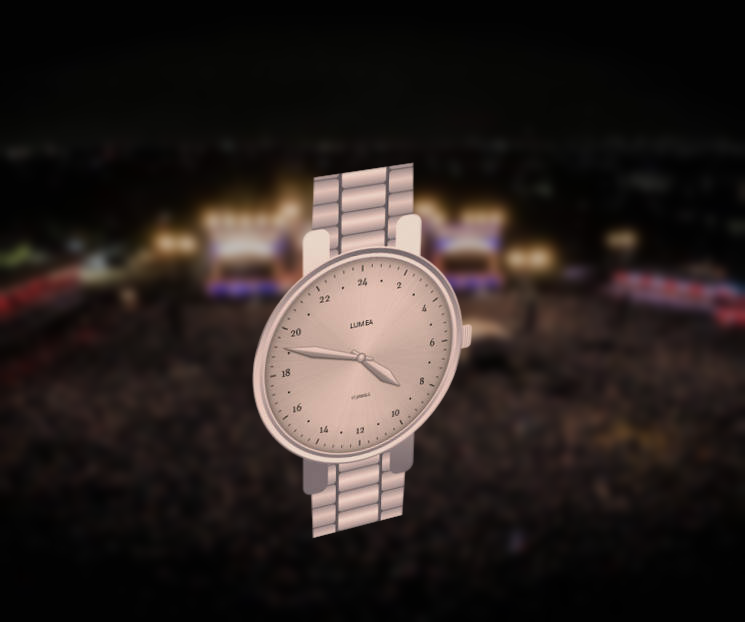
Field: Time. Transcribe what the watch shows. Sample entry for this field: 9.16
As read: 8.48
